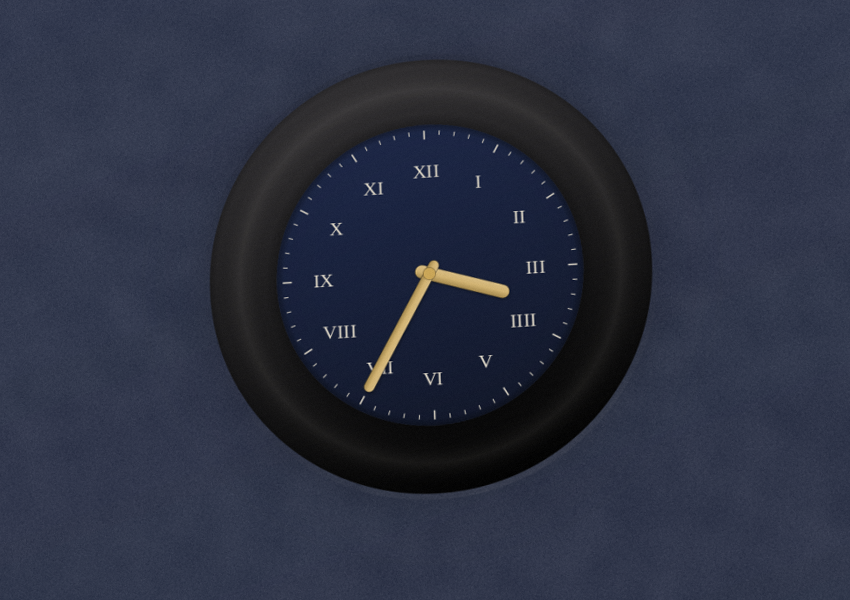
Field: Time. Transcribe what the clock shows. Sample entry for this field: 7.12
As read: 3.35
